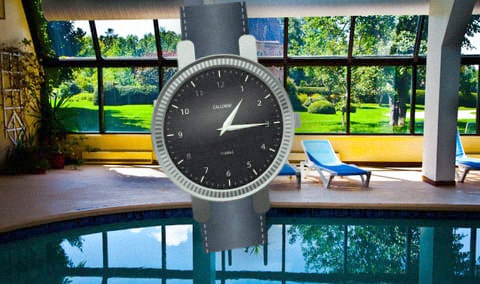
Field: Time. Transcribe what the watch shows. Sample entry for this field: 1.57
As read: 1.15
